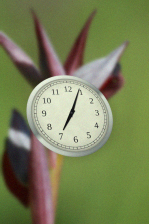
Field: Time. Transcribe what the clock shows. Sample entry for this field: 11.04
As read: 7.04
